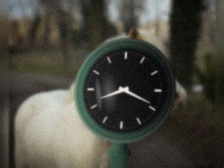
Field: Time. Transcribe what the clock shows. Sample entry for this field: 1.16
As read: 8.19
